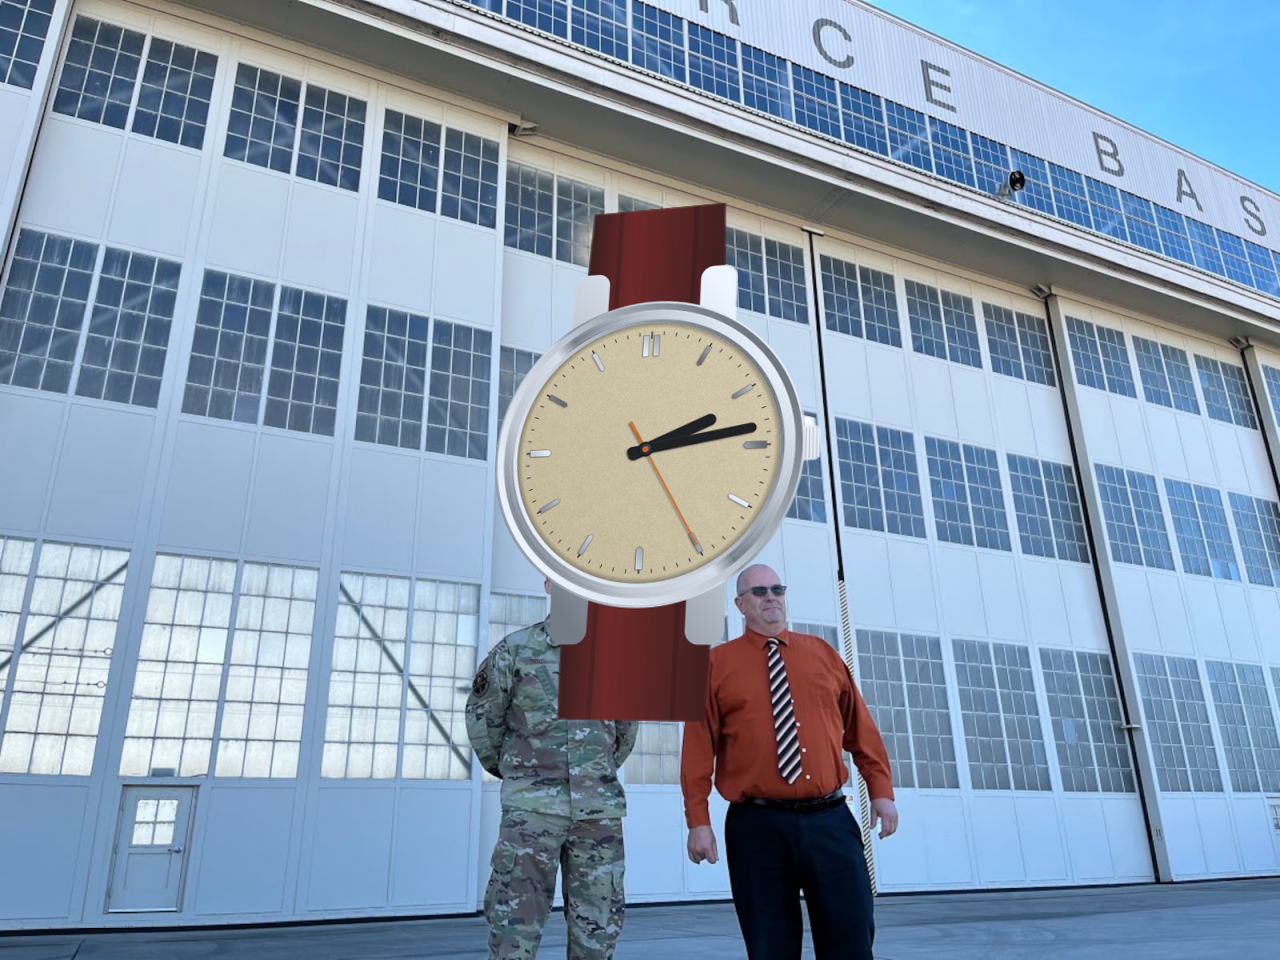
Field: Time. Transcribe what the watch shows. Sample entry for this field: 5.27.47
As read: 2.13.25
